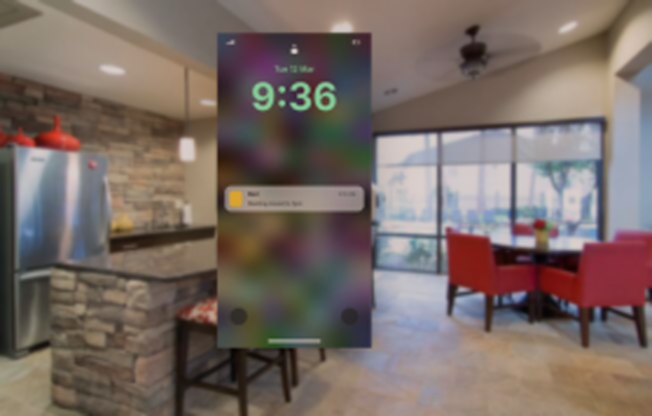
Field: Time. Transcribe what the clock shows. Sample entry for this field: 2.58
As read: 9.36
